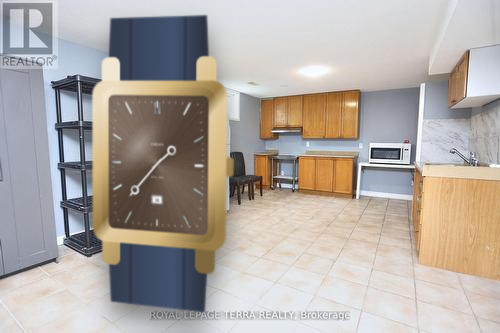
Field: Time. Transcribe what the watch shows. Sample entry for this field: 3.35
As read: 1.37
